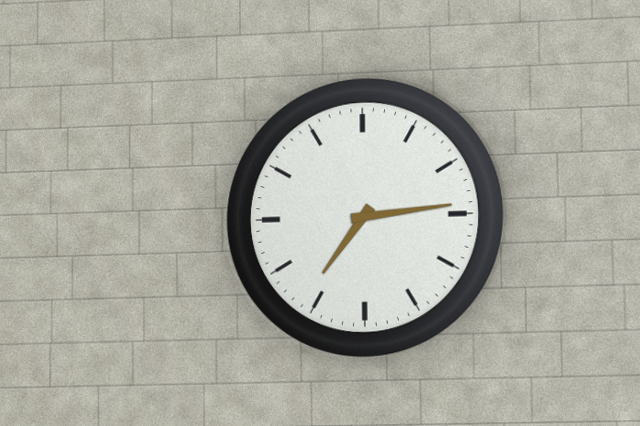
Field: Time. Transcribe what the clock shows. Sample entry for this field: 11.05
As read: 7.14
